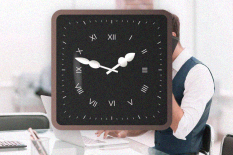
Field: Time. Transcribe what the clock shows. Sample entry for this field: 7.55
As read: 1.48
